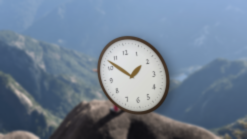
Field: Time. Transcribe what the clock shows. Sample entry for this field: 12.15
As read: 1.52
